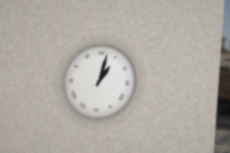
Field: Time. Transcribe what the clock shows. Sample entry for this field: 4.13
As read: 1.02
